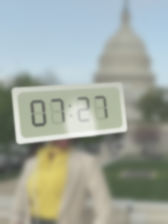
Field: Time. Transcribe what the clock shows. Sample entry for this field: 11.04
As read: 7.27
